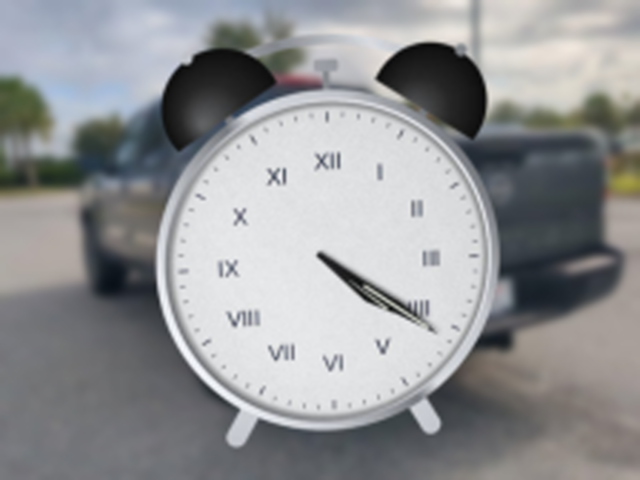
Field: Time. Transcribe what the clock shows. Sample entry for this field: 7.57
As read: 4.21
